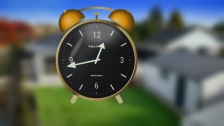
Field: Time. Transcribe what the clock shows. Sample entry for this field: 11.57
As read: 12.43
